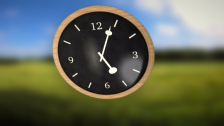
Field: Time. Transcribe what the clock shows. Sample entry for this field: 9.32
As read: 5.04
